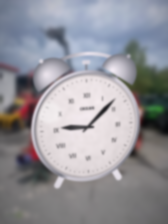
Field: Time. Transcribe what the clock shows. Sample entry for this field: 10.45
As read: 9.08
